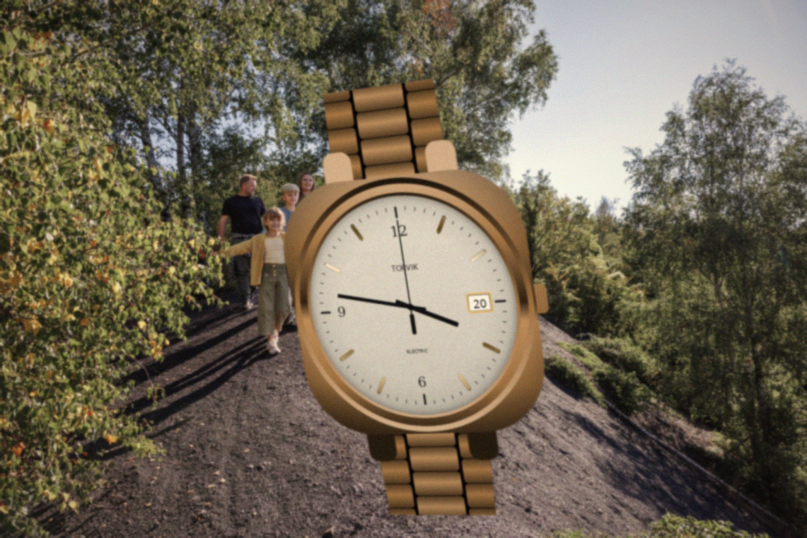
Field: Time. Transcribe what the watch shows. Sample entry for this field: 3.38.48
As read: 3.47.00
